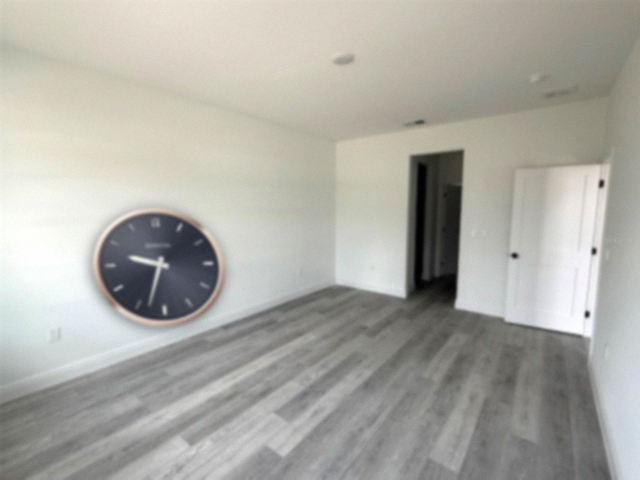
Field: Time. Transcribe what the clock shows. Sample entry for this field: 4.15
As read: 9.33
